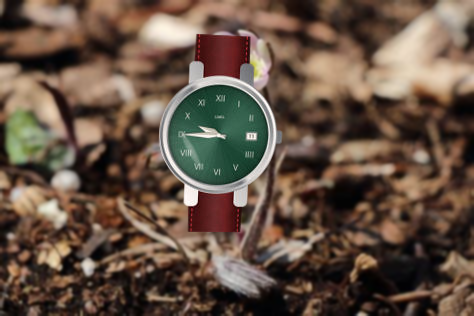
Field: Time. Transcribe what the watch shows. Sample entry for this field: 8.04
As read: 9.45
